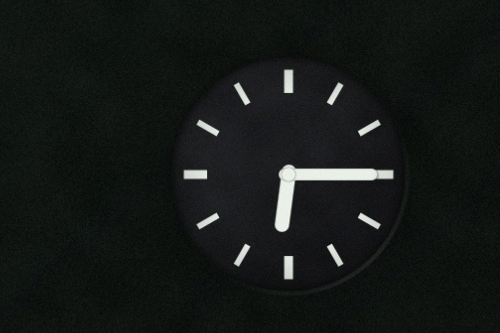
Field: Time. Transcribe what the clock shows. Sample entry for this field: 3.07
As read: 6.15
